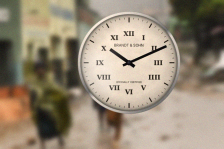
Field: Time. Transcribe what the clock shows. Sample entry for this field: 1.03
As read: 10.11
